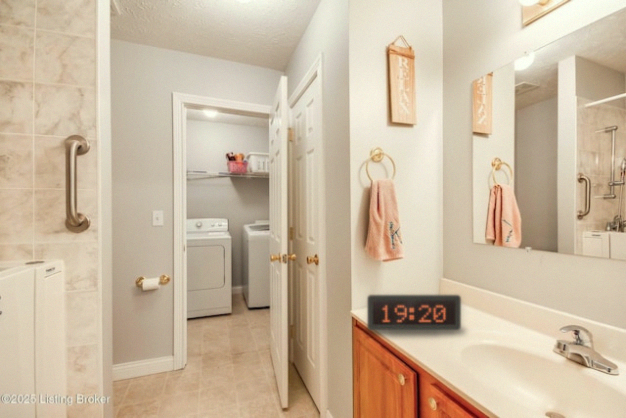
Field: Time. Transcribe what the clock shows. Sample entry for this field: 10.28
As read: 19.20
